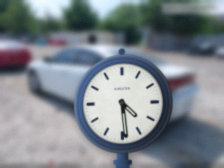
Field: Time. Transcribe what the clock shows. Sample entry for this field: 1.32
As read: 4.29
